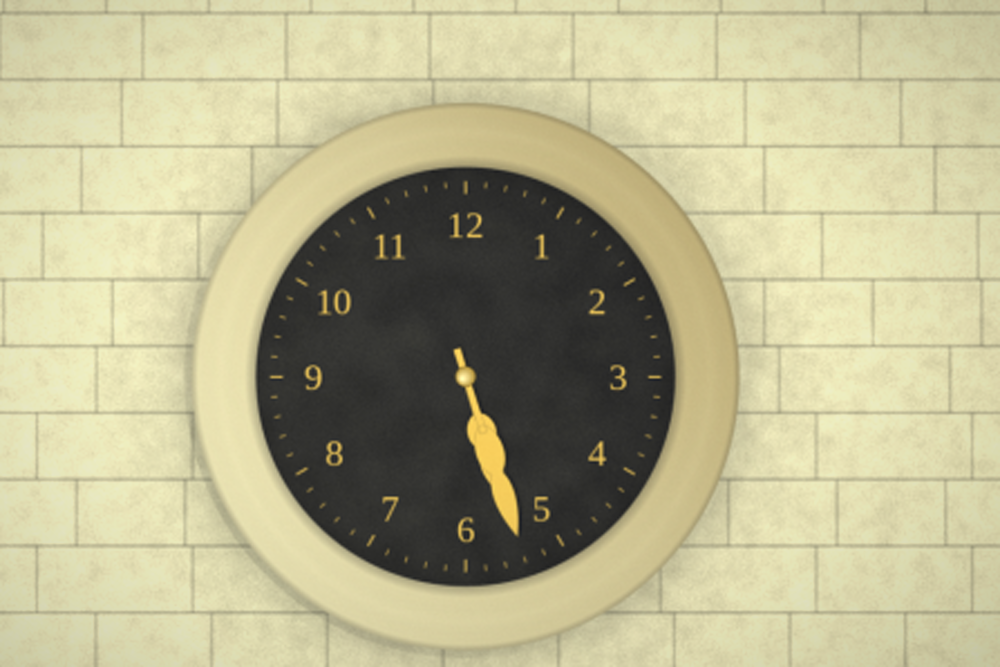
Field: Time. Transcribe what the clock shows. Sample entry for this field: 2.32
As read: 5.27
